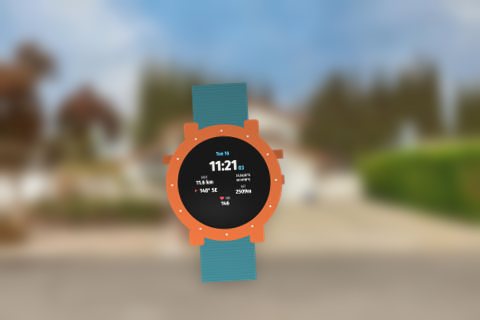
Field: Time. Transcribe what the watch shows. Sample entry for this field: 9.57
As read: 11.21
